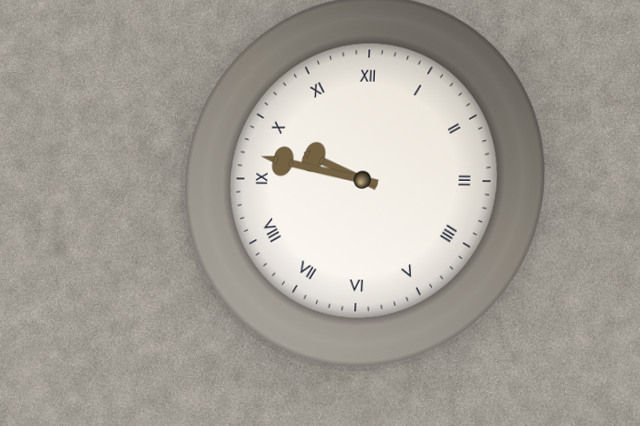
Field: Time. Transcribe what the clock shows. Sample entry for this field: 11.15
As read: 9.47
